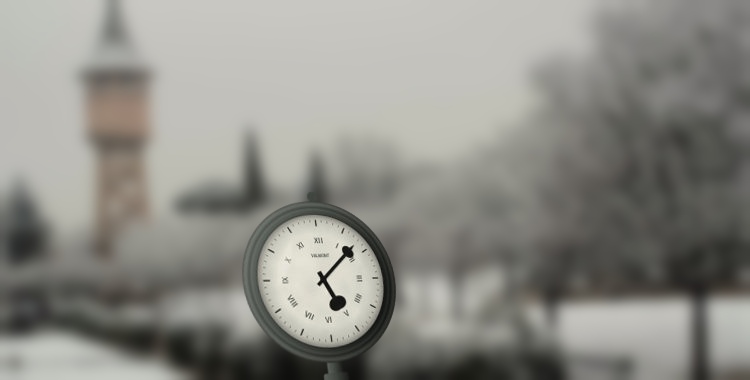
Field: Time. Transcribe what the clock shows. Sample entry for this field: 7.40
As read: 5.08
